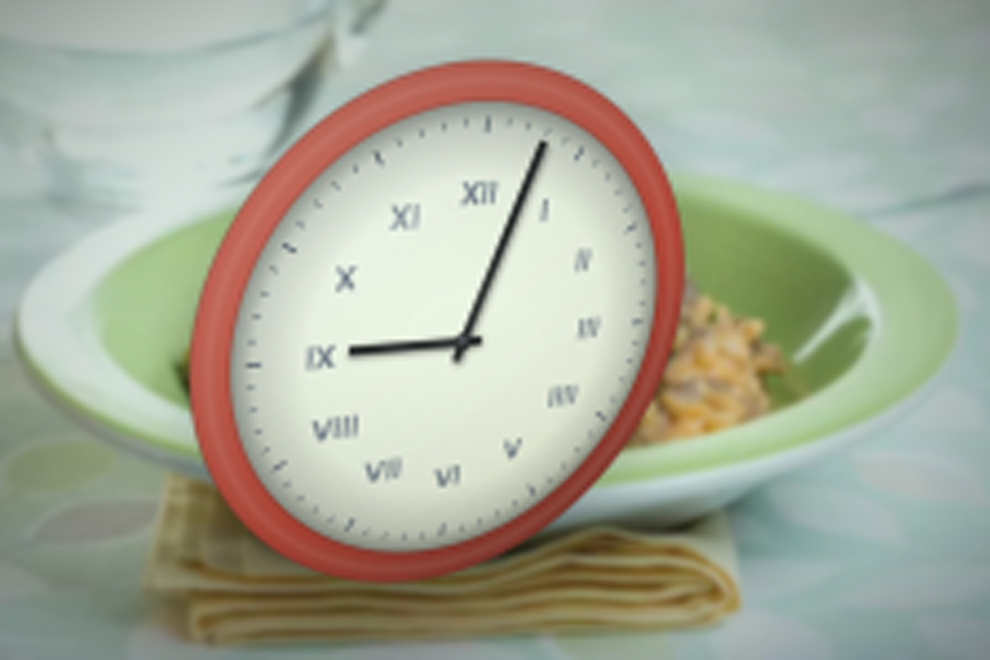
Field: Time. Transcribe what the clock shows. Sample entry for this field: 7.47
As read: 9.03
